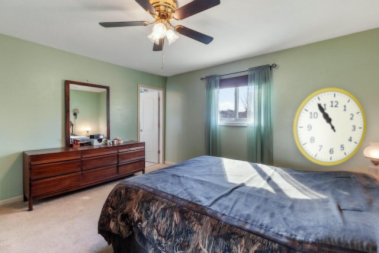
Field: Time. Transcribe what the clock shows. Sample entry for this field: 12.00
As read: 10.54
